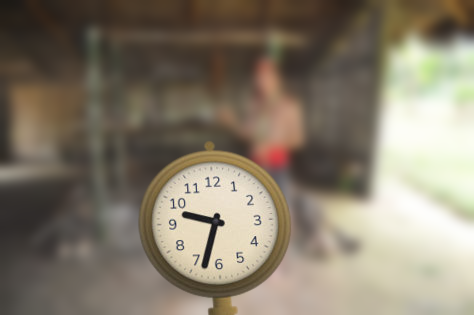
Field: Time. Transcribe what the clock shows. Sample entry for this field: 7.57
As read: 9.33
